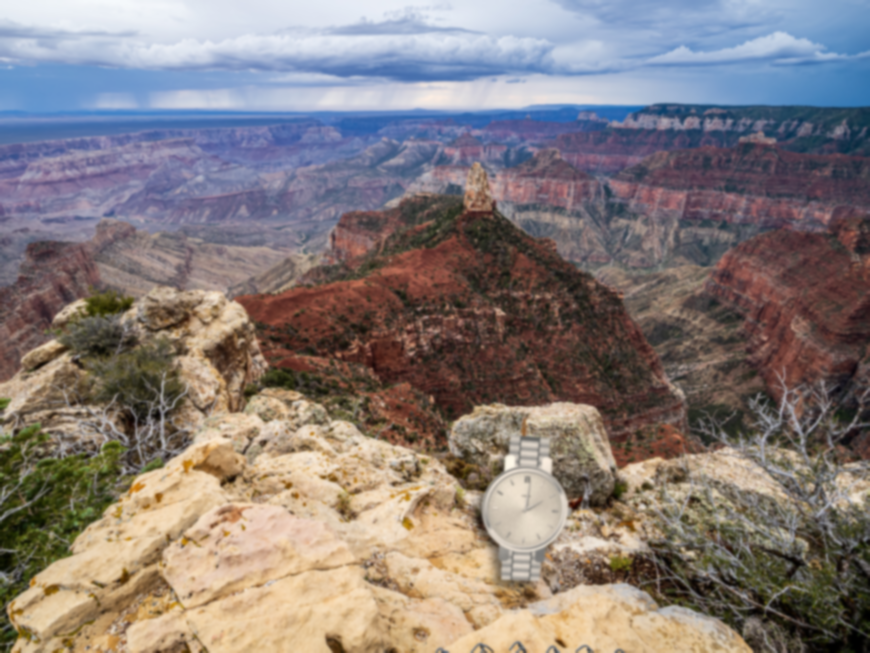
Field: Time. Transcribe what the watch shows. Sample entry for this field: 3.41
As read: 2.01
